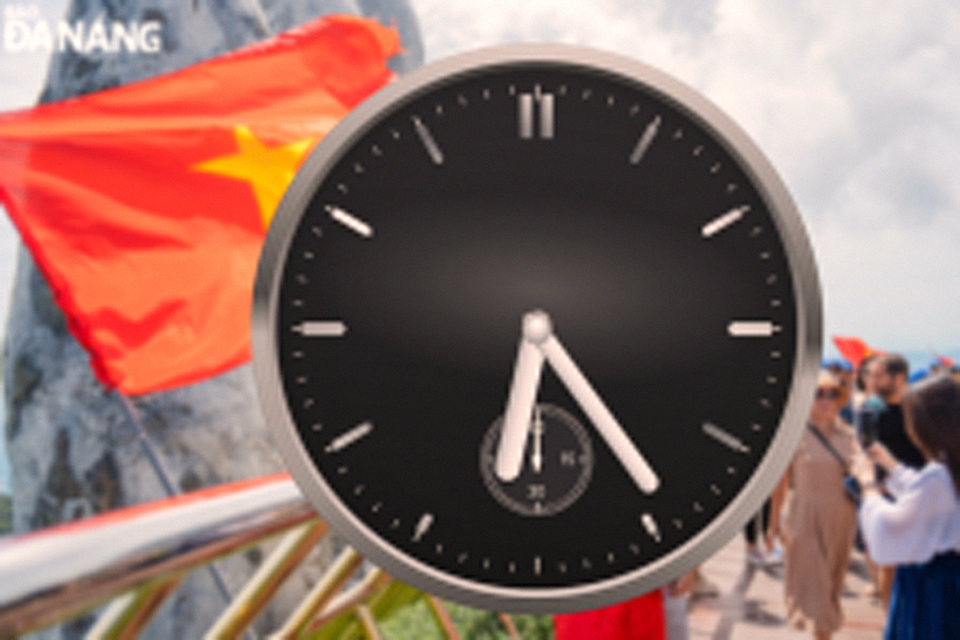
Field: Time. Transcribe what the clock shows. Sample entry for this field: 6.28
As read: 6.24
